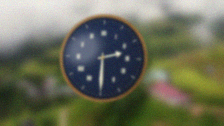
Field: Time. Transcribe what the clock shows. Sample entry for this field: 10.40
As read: 2.30
